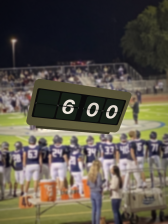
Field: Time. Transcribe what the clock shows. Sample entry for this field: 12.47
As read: 6.00
